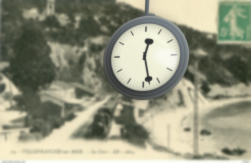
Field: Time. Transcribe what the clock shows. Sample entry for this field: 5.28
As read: 12.28
